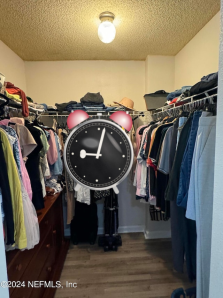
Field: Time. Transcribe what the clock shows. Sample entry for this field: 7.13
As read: 9.02
